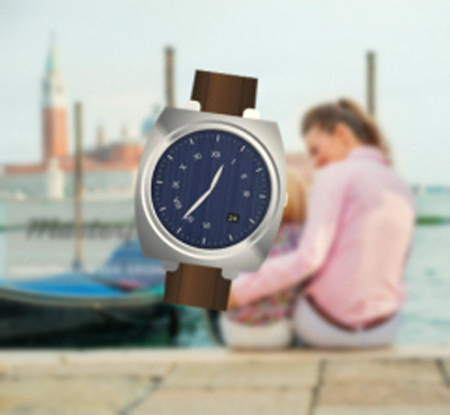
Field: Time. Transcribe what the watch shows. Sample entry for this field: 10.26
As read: 12.36
